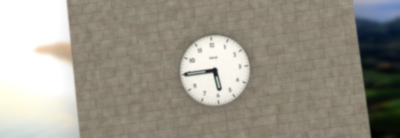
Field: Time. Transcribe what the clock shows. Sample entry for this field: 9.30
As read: 5.45
